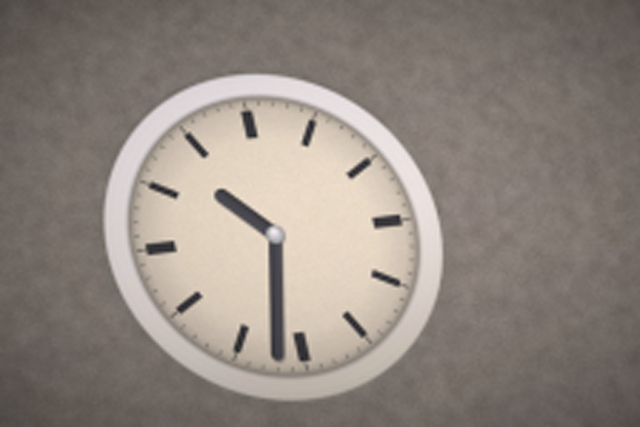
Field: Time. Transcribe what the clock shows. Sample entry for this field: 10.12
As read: 10.32
